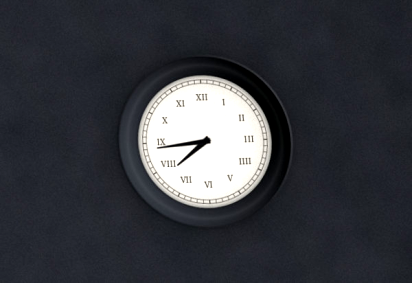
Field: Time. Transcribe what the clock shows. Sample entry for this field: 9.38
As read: 7.44
